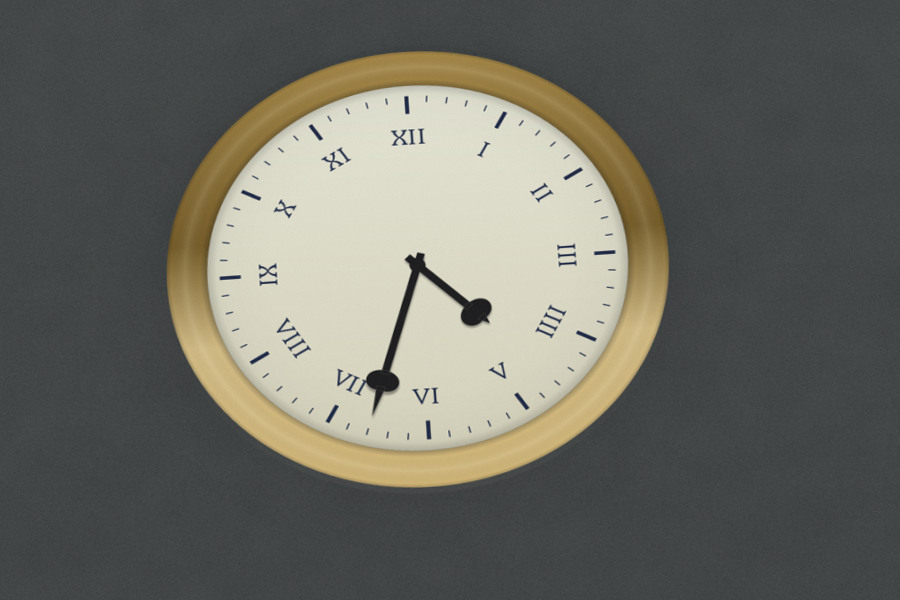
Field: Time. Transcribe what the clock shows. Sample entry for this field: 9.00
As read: 4.33
